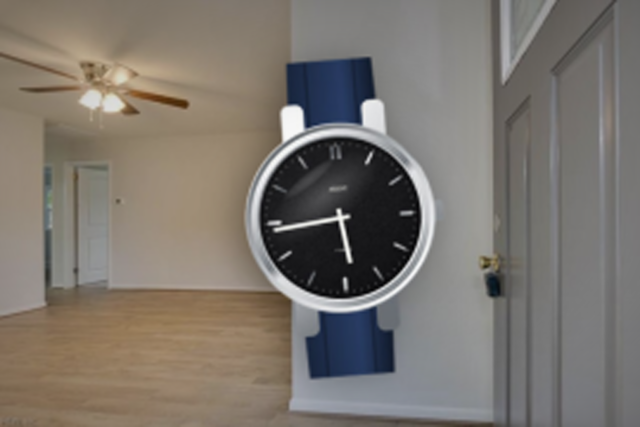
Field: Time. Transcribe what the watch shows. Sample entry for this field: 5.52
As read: 5.44
